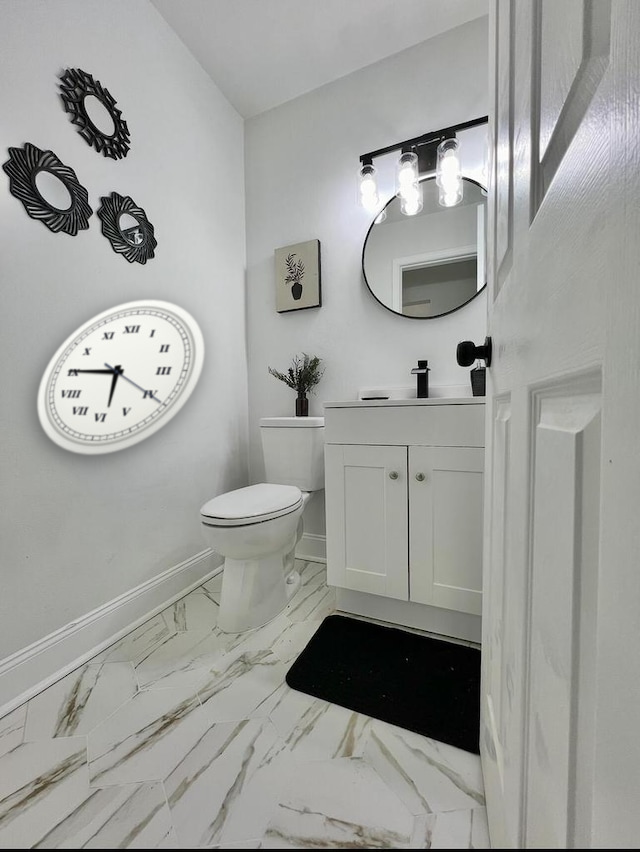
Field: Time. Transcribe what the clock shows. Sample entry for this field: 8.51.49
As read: 5.45.20
